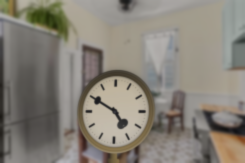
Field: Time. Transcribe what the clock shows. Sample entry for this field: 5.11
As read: 4.50
